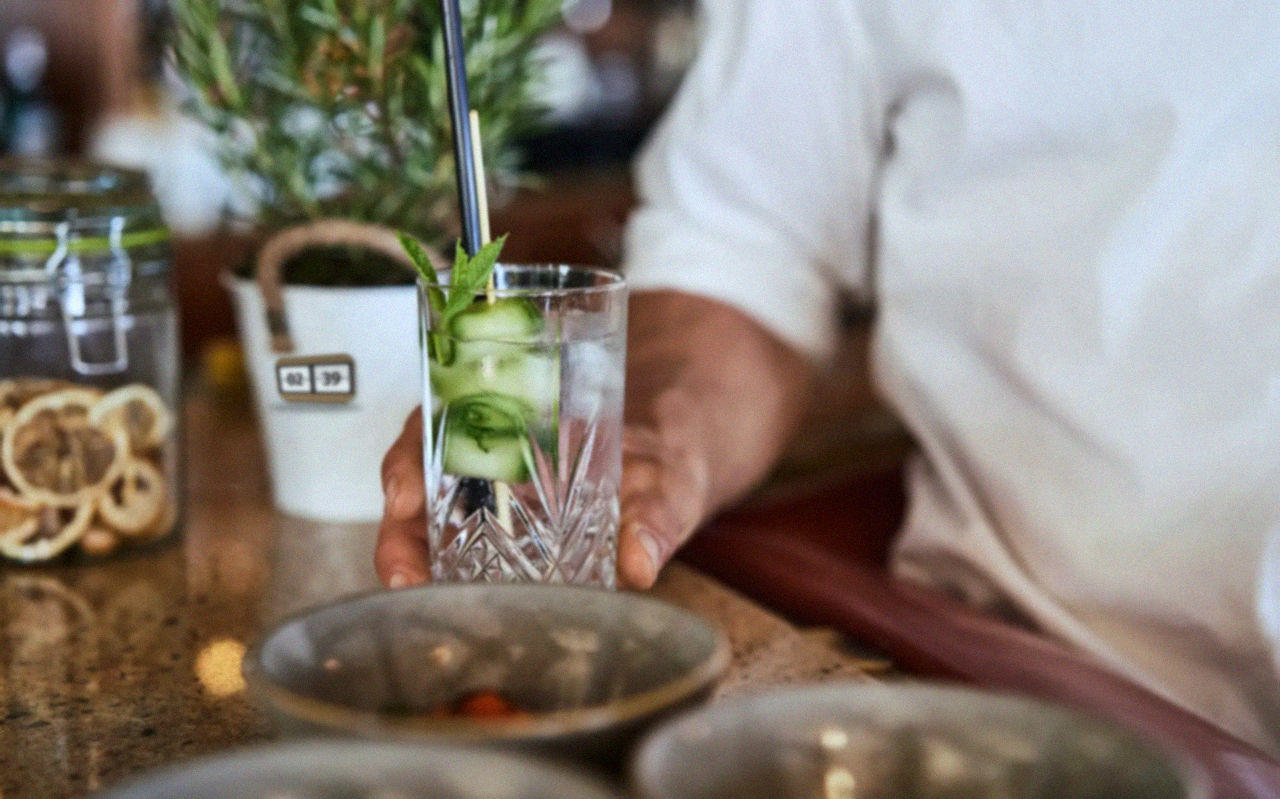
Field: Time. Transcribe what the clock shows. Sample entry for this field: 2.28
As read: 2.39
